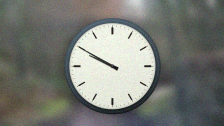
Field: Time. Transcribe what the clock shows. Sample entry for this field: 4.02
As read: 9.50
